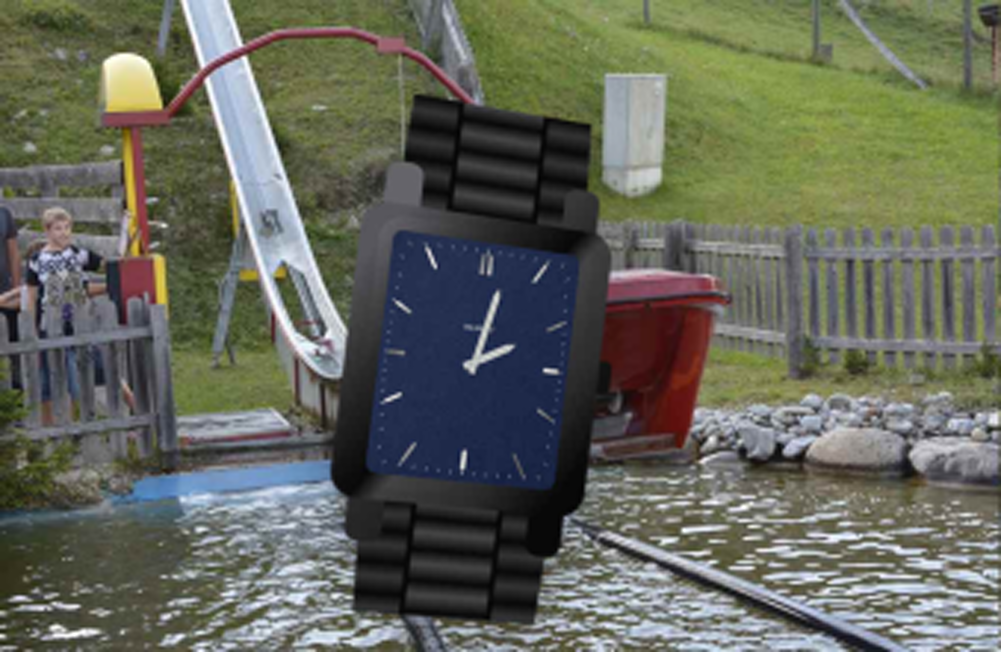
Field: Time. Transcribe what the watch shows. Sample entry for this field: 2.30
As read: 2.02
